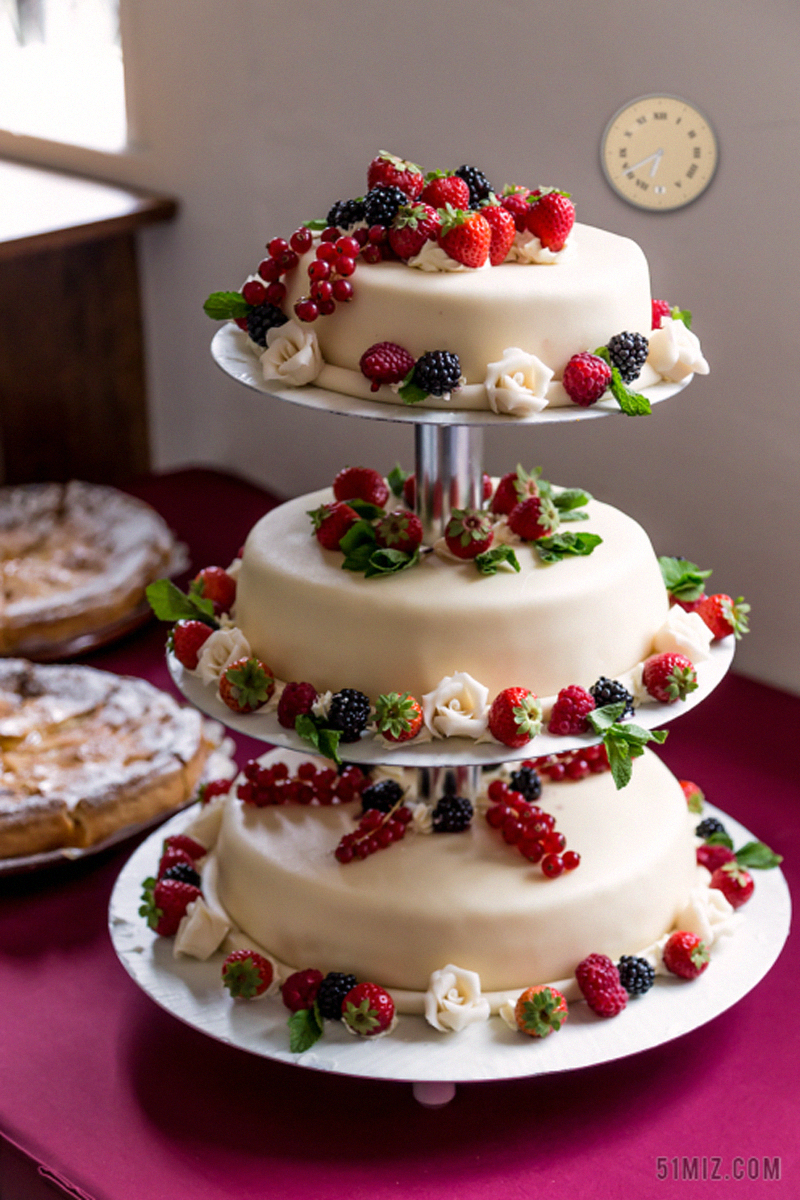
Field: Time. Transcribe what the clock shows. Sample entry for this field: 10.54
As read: 6.40
